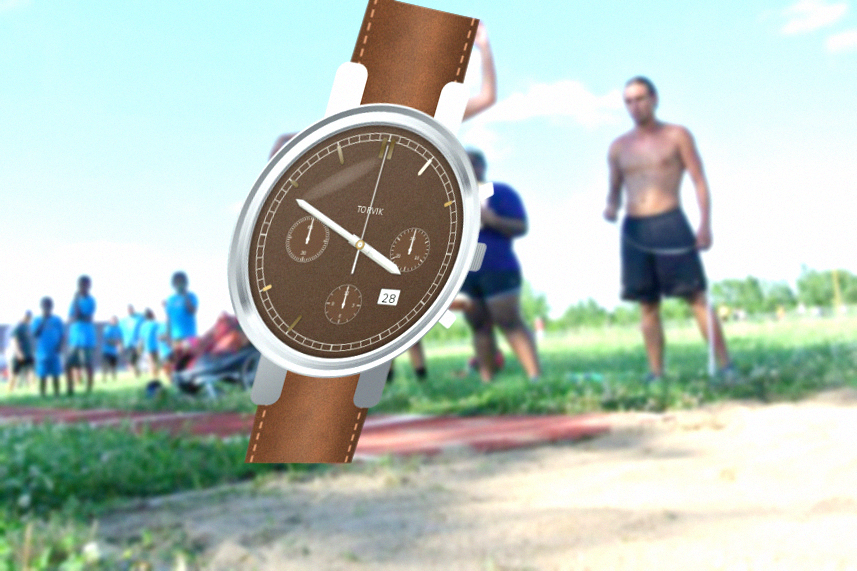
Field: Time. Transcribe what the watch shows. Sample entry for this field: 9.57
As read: 3.49
